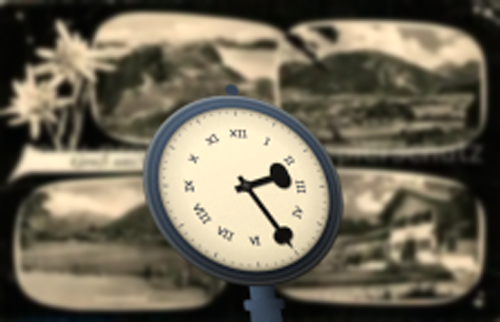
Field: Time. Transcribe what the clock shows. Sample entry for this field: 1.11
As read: 2.25
